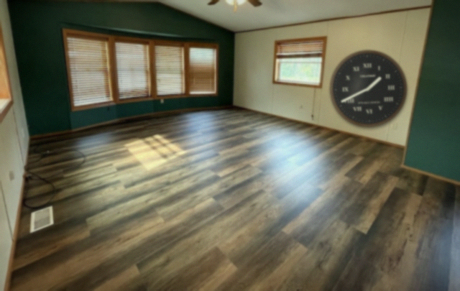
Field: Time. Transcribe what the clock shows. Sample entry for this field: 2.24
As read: 1.41
